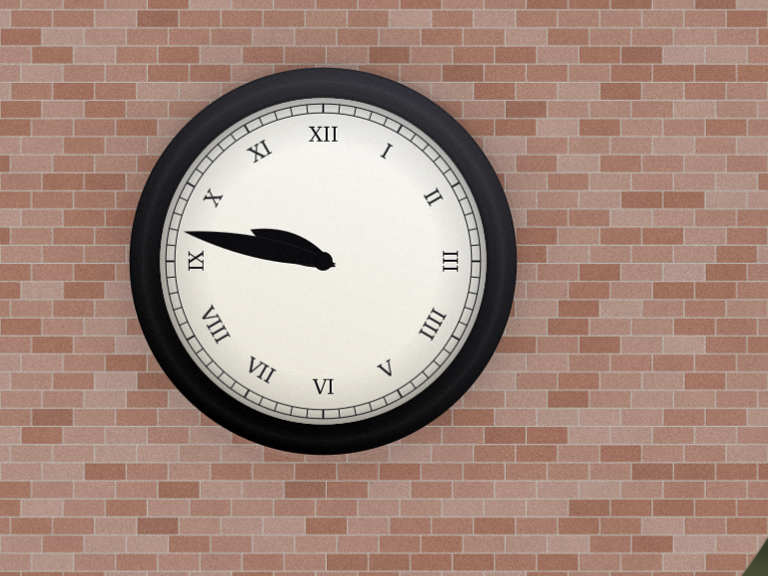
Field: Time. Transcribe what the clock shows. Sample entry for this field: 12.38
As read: 9.47
